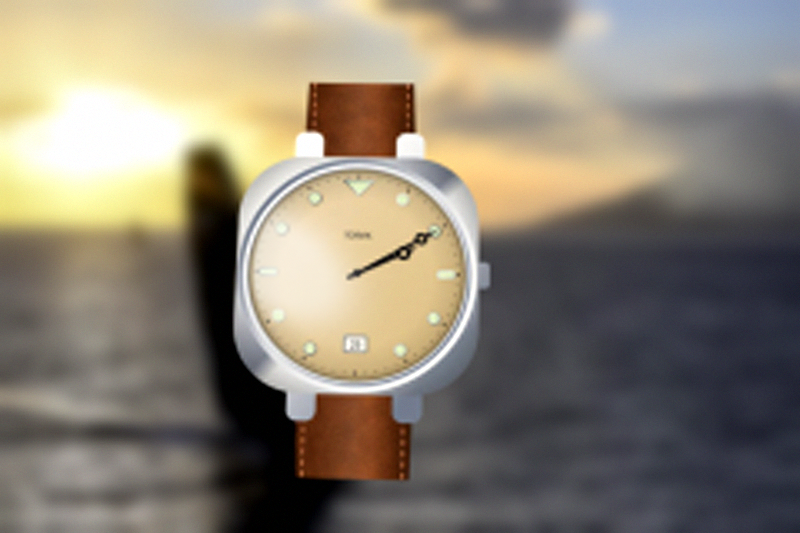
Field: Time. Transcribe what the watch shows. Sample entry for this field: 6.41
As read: 2.10
